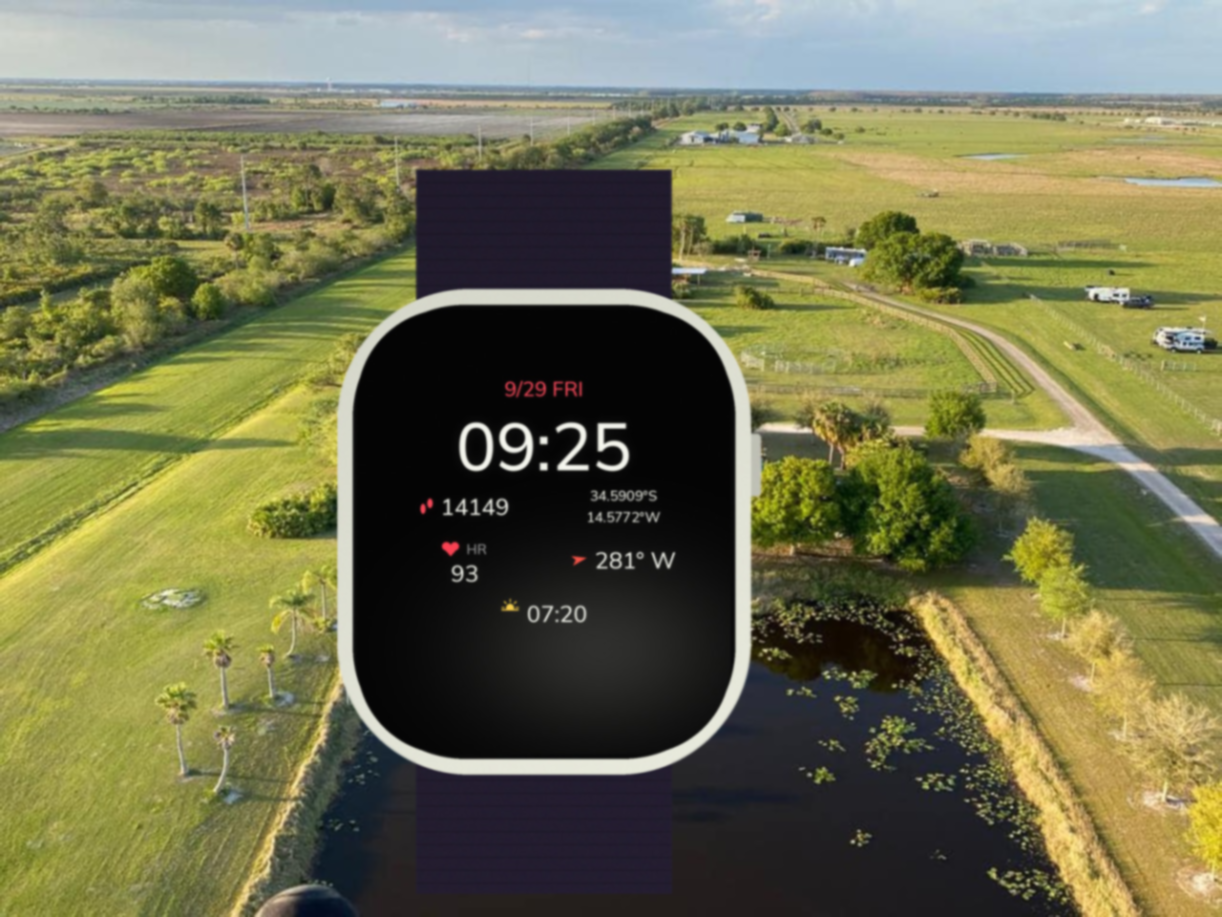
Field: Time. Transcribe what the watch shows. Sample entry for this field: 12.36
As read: 9.25
